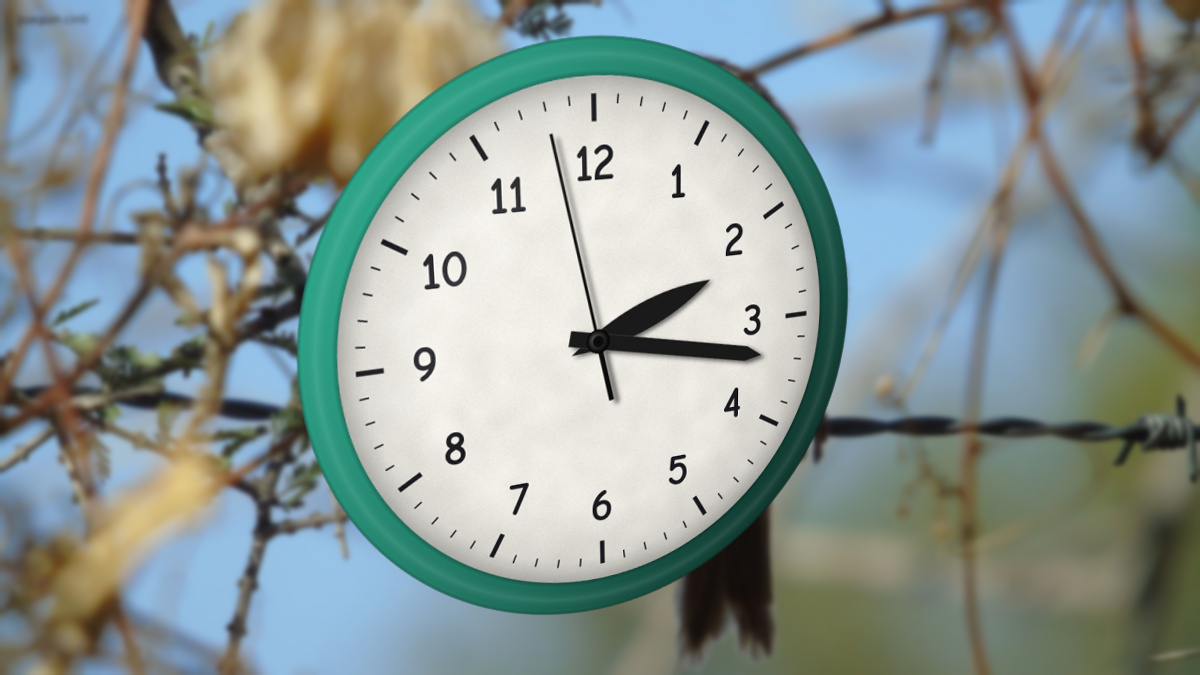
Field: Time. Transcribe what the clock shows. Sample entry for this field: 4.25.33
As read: 2.16.58
